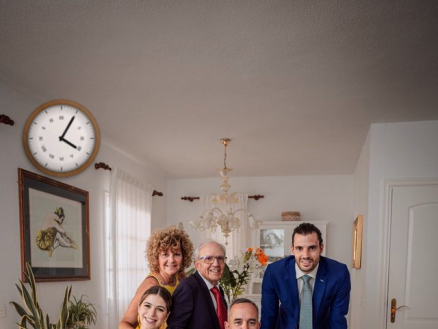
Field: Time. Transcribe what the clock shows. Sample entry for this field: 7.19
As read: 4.05
